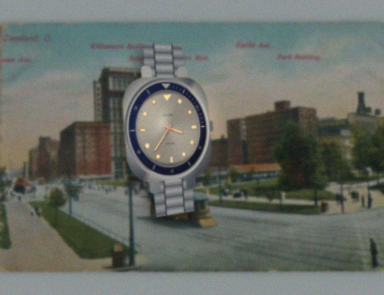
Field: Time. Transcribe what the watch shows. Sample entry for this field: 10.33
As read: 3.37
